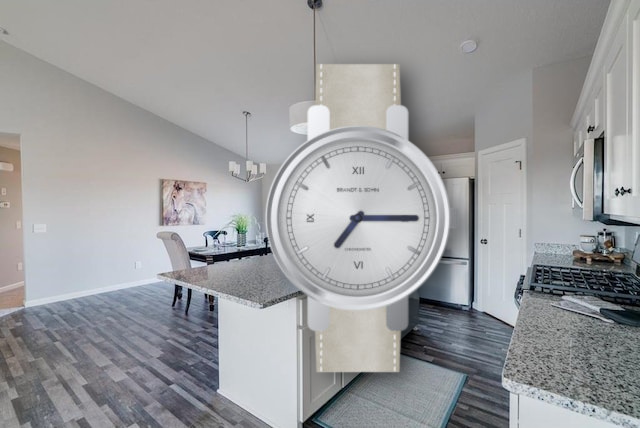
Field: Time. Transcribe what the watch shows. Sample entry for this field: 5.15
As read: 7.15
